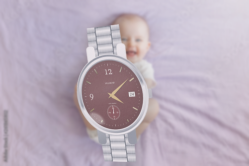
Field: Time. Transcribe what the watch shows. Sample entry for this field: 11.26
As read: 4.09
